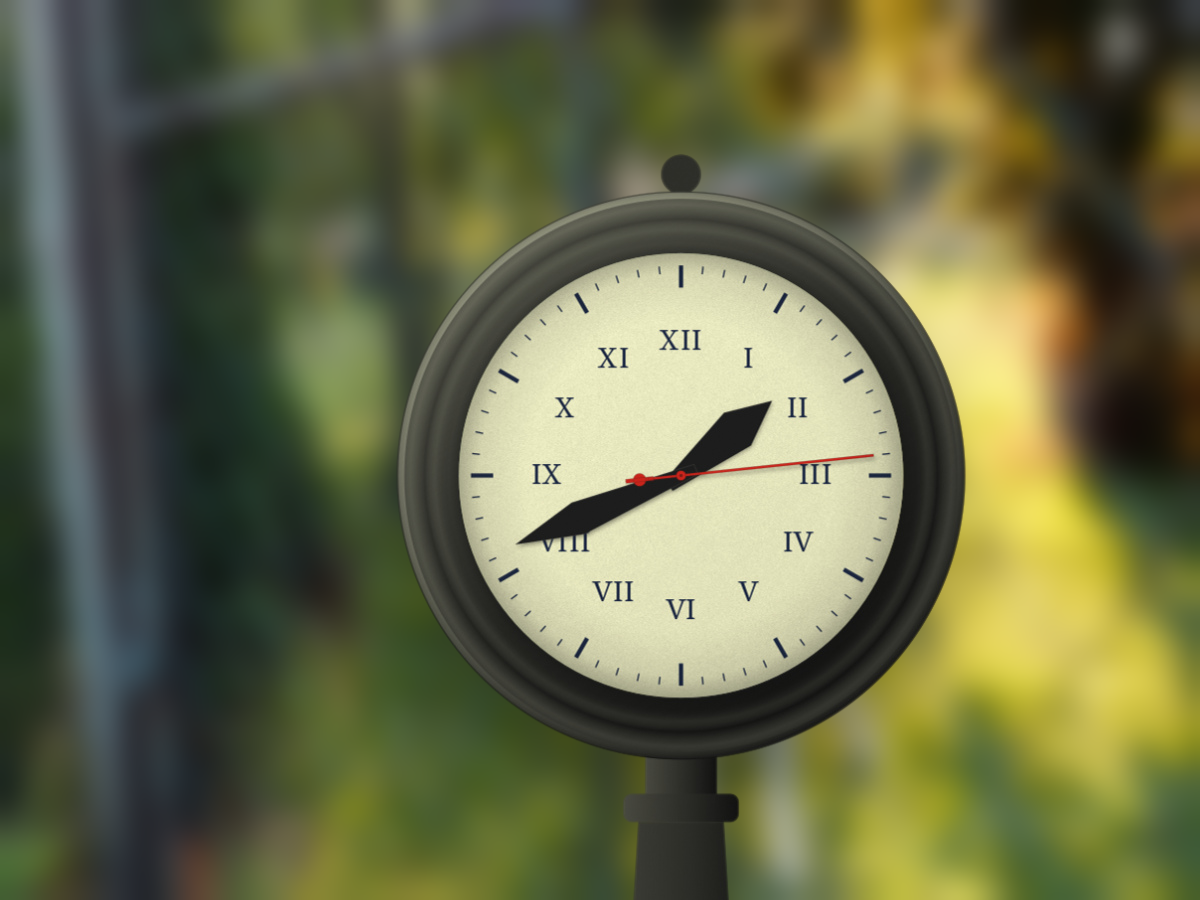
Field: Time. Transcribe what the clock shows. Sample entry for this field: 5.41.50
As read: 1.41.14
